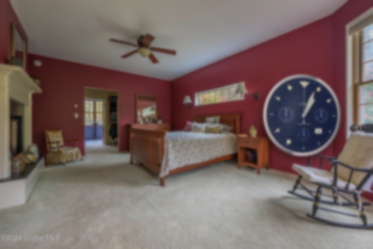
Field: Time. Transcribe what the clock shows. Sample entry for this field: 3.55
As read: 1.04
